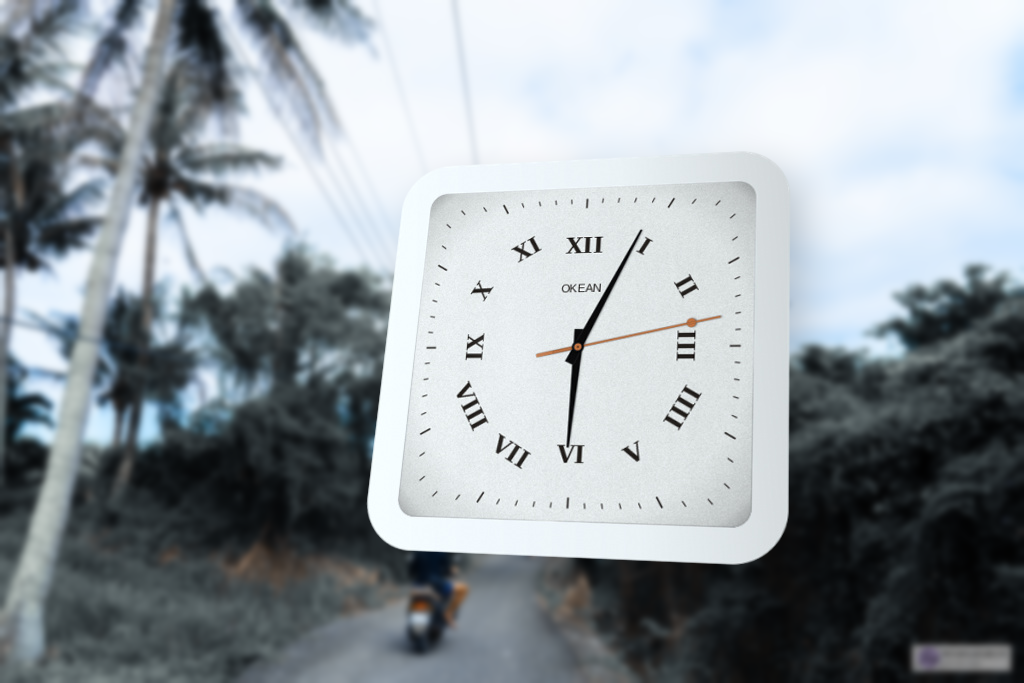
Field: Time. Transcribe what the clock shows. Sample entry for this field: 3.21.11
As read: 6.04.13
